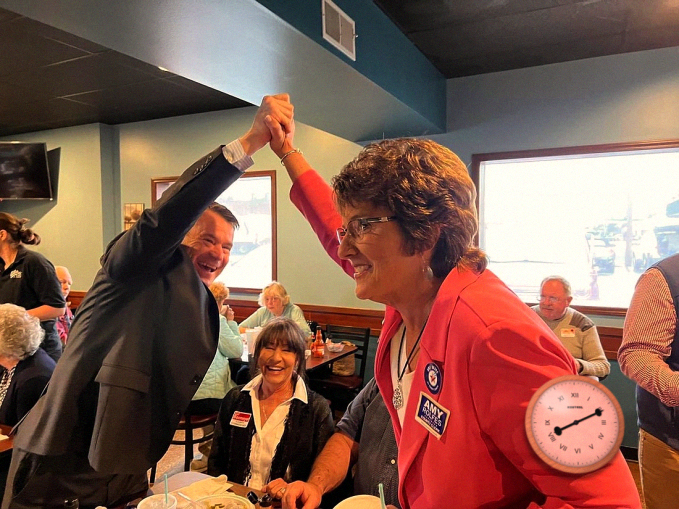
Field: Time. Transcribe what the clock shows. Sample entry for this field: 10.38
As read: 8.11
